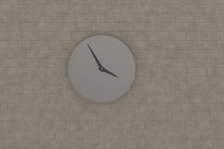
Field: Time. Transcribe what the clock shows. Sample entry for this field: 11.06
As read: 3.55
